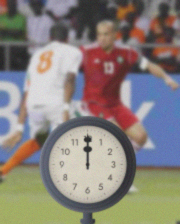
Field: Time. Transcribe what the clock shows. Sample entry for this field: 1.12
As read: 12.00
